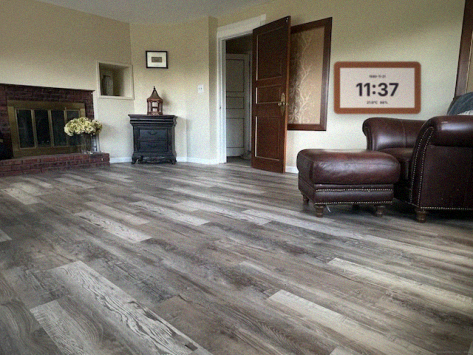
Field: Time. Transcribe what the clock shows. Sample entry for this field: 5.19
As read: 11.37
